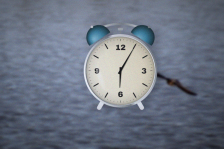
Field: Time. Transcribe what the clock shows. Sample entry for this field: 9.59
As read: 6.05
